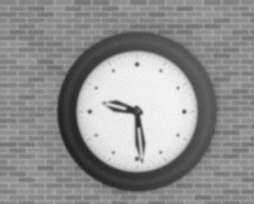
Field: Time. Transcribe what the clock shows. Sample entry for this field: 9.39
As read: 9.29
